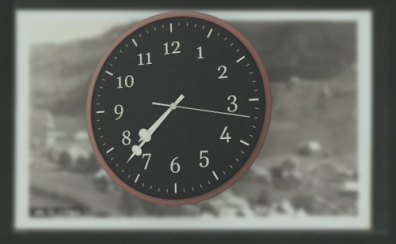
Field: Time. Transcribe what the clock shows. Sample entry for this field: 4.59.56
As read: 7.37.17
